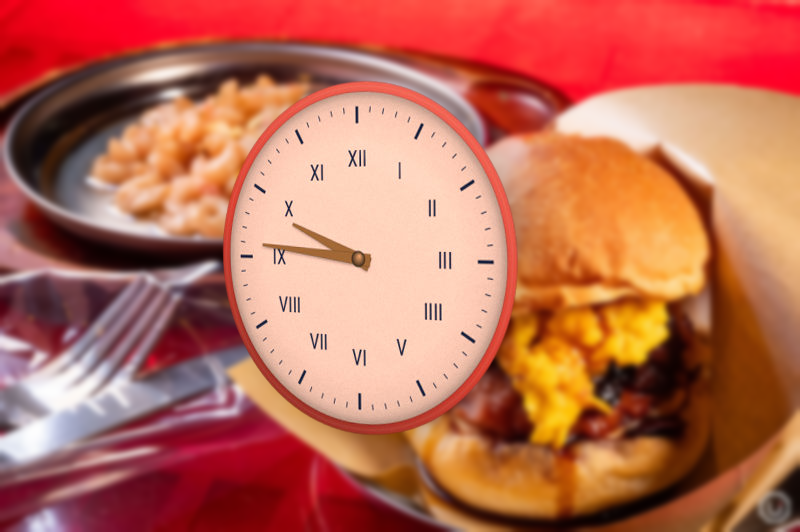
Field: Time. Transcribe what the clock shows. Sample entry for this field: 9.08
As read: 9.46
